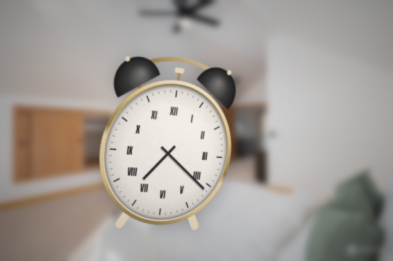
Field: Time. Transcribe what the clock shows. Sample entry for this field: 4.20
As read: 7.21
